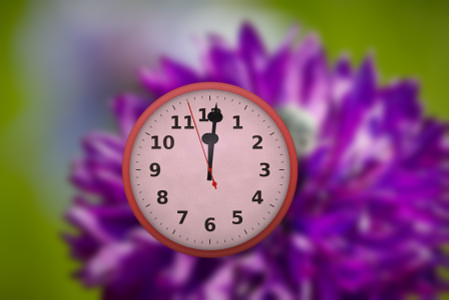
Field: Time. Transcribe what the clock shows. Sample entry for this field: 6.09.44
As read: 12.00.57
